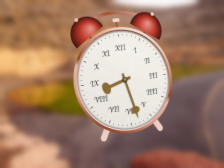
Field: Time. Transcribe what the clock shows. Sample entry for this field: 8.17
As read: 8.28
